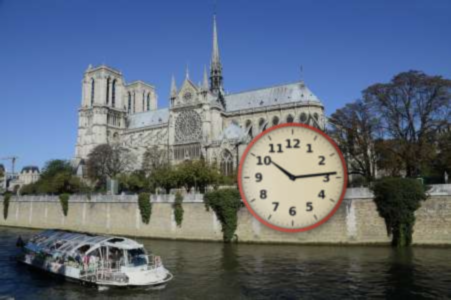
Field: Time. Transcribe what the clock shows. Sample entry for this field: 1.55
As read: 10.14
